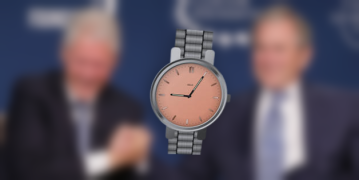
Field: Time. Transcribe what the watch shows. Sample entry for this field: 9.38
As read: 9.05
